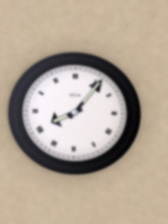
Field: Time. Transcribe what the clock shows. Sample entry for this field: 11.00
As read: 8.06
